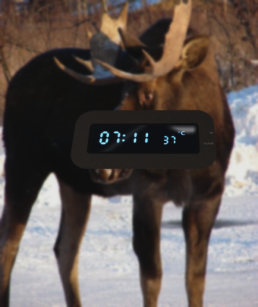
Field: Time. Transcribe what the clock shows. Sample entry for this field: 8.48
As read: 7.11
